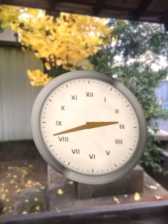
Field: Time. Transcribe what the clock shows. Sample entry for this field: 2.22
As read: 2.42
